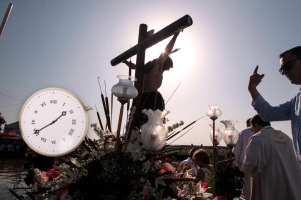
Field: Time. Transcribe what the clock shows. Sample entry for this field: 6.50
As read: 1.40
